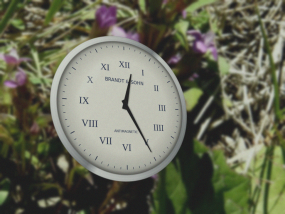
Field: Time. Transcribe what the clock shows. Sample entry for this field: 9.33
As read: 12.25
